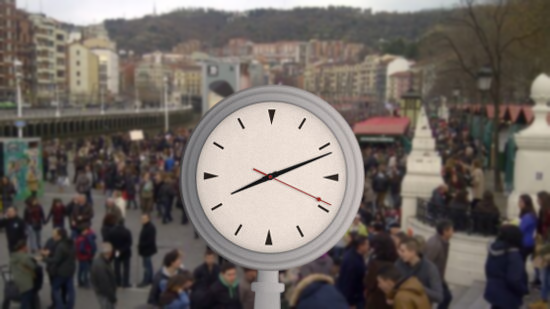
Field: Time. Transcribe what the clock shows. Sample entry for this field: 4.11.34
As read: 8.11.19
